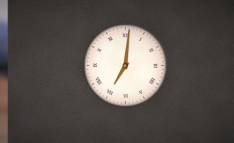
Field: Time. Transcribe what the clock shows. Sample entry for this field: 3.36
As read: 7.01
